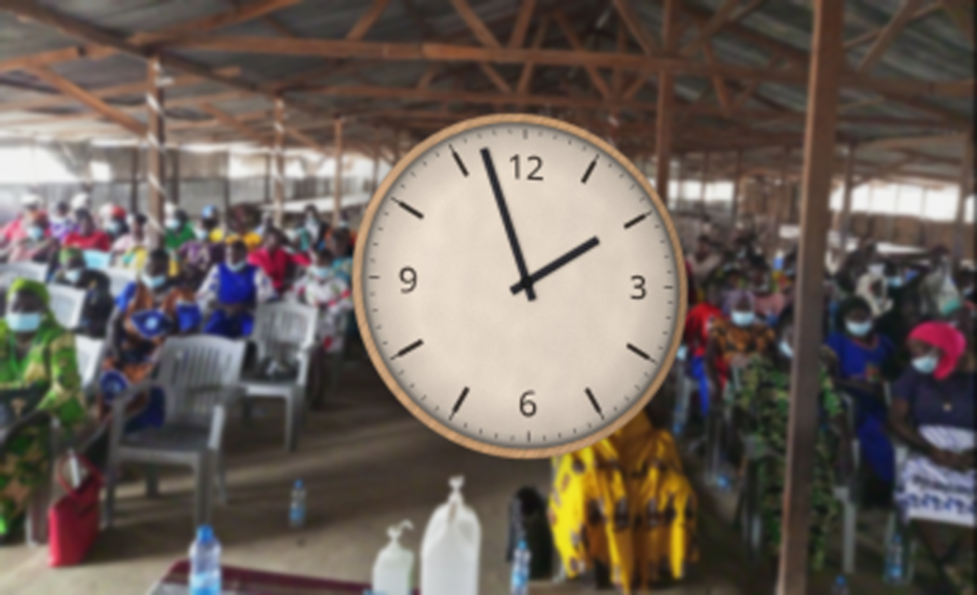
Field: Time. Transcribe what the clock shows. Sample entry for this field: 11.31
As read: 1.57
